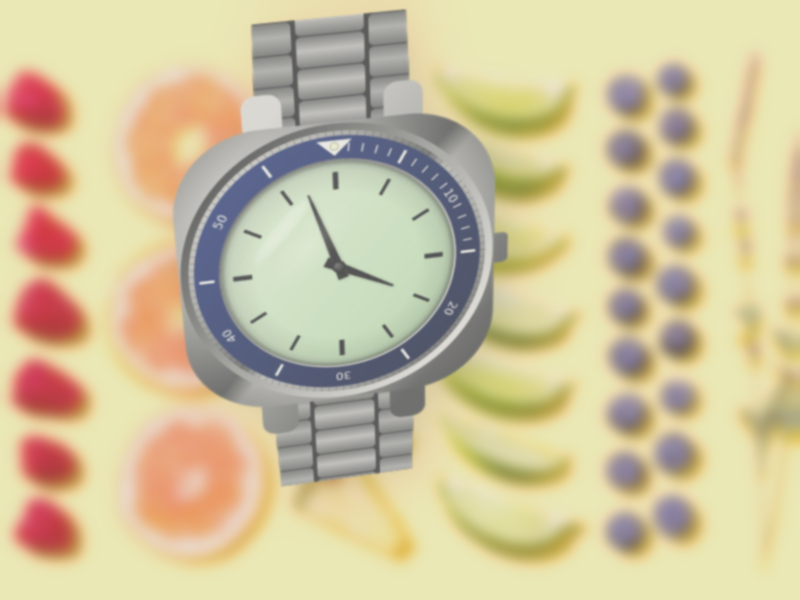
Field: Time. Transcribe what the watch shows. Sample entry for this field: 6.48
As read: 3.57
